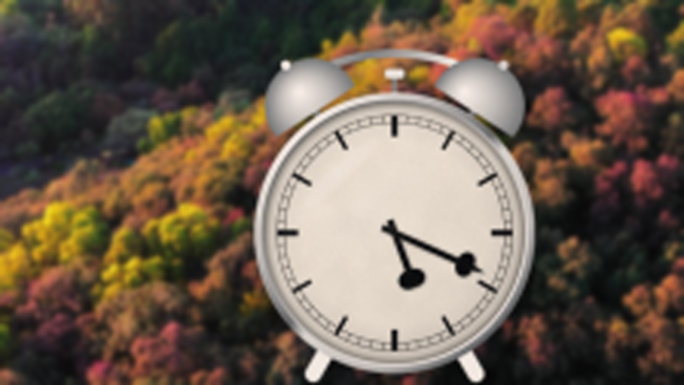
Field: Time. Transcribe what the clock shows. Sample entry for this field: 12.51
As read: 5.19
